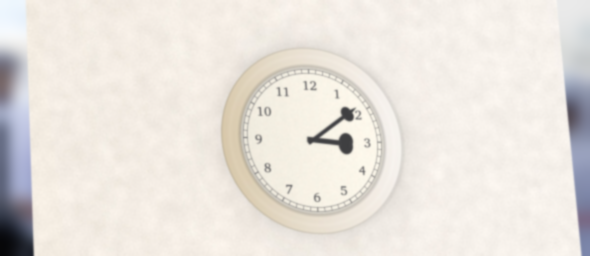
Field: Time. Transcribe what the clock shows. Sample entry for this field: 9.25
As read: 3.09
